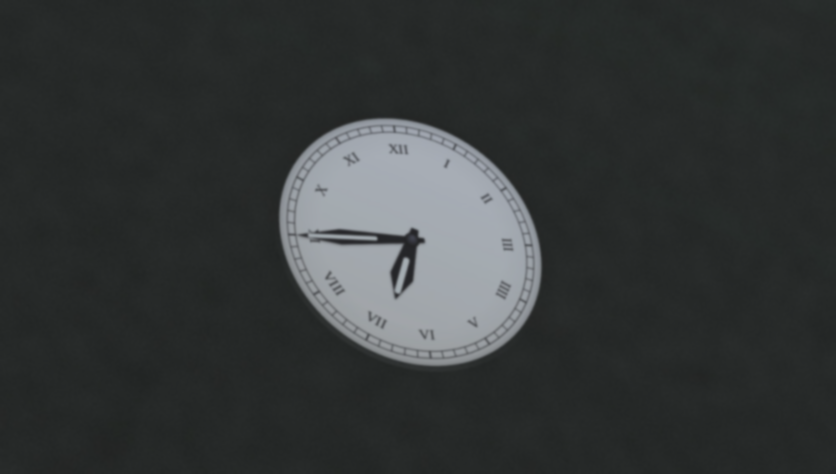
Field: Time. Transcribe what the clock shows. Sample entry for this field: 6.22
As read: 6.45
